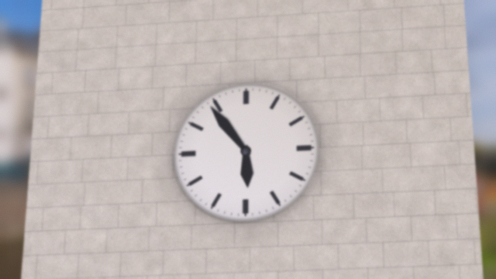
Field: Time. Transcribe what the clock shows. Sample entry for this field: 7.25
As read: 5.54
